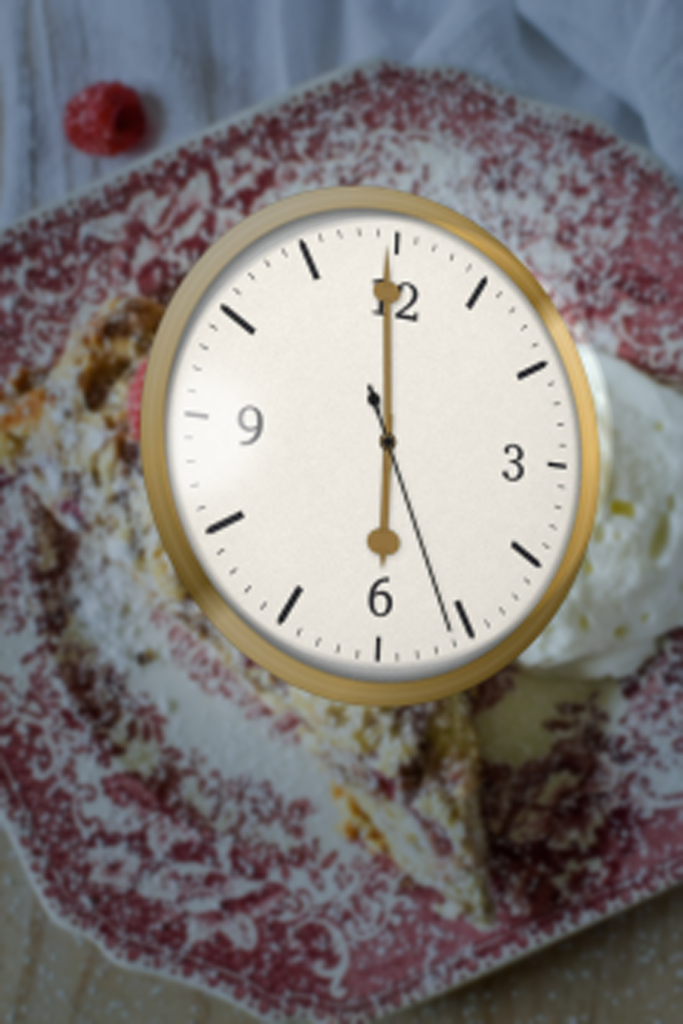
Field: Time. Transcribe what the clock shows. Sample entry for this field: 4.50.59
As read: 5.59.26
